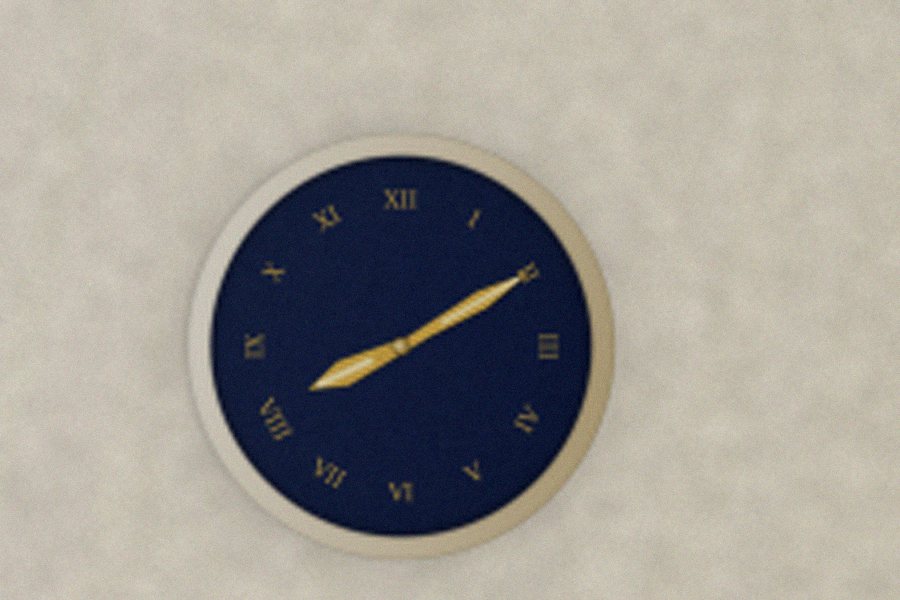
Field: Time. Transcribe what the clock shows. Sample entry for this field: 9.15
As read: 8.10
